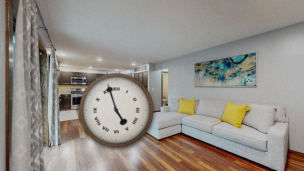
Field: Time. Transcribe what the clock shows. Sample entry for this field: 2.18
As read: 4.57
